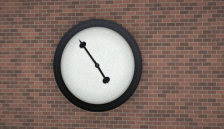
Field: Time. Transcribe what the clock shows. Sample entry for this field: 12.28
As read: 4.54
